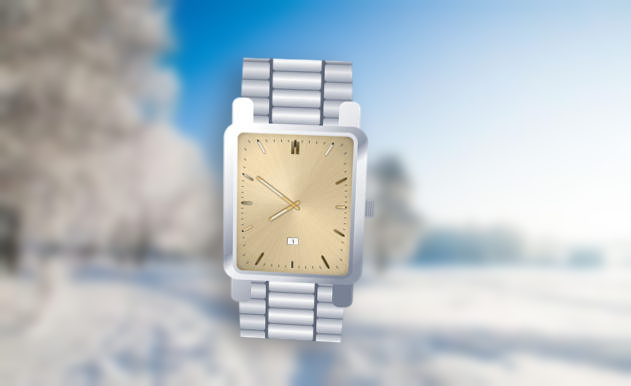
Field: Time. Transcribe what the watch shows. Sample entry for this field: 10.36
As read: 7.51
